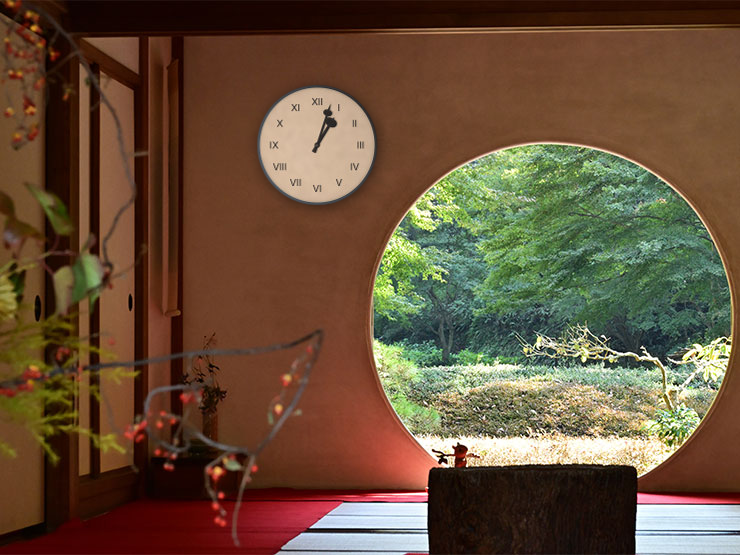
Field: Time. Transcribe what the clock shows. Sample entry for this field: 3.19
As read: 1.03
